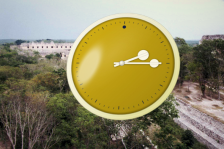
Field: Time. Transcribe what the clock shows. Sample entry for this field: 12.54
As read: 2.15
